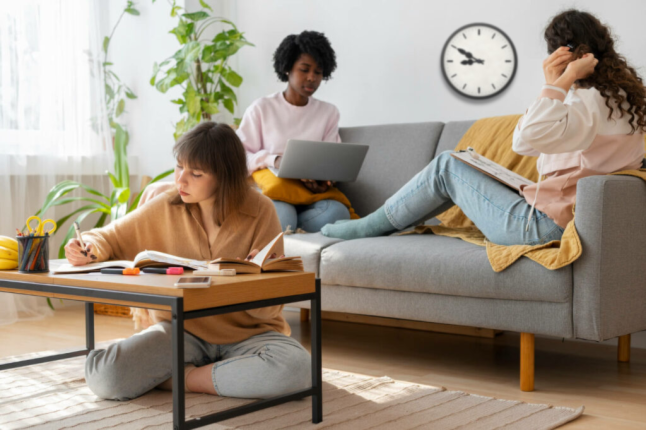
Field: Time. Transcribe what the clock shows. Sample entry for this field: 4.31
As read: 8.50
